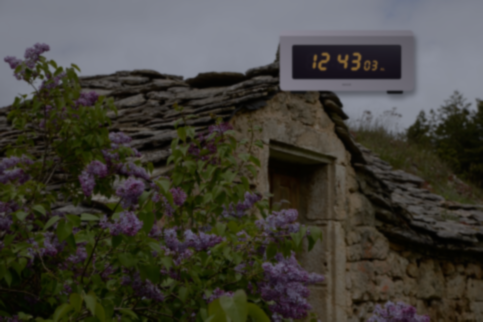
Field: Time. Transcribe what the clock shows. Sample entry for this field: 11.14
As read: 12.43
